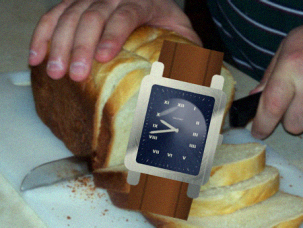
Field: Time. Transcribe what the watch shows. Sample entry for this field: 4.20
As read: 9.42
